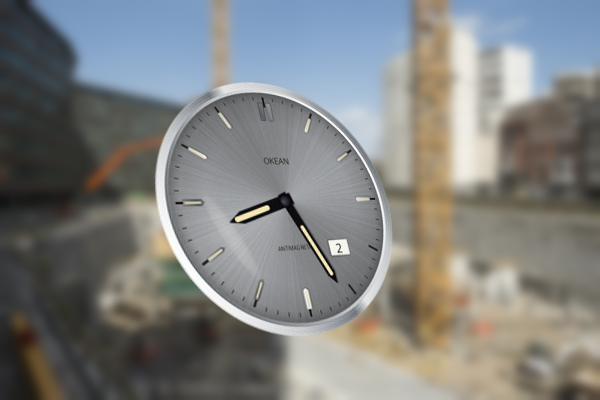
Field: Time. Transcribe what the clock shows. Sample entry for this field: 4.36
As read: 8.26
